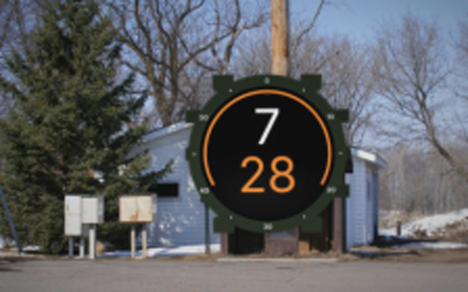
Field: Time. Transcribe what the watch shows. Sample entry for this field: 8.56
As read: 7.28
